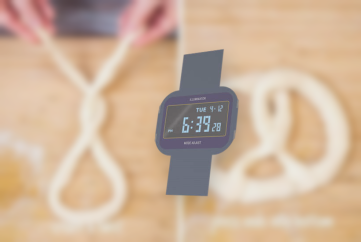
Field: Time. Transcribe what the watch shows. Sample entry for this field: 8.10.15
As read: 6.39.28
